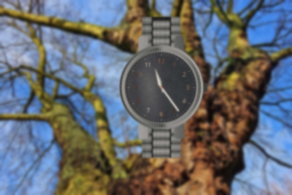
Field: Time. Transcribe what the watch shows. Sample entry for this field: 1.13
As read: 11.24
